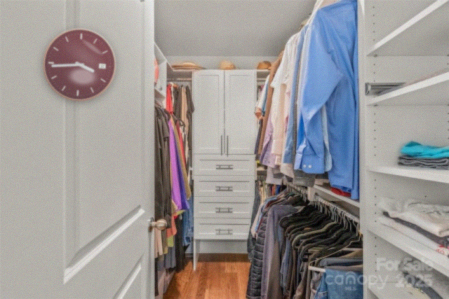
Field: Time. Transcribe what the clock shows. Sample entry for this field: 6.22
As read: 3.44
